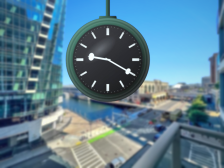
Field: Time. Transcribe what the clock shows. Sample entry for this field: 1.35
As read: 9.20
